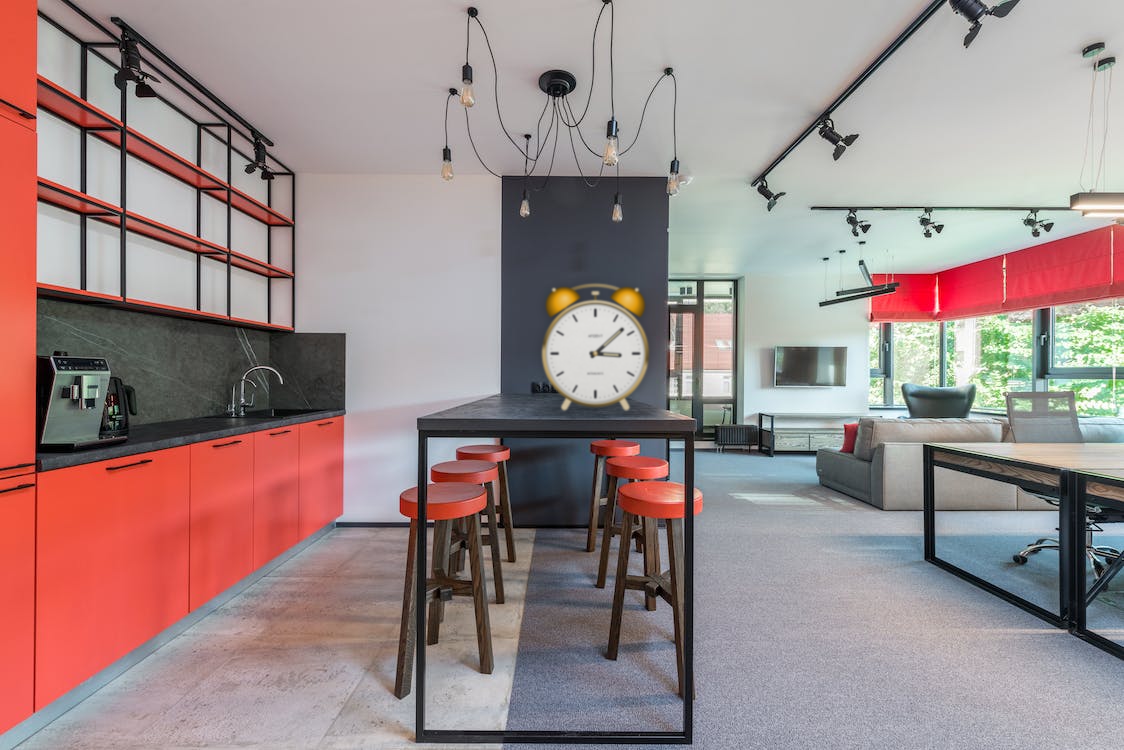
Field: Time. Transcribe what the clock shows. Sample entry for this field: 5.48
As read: 3.08
